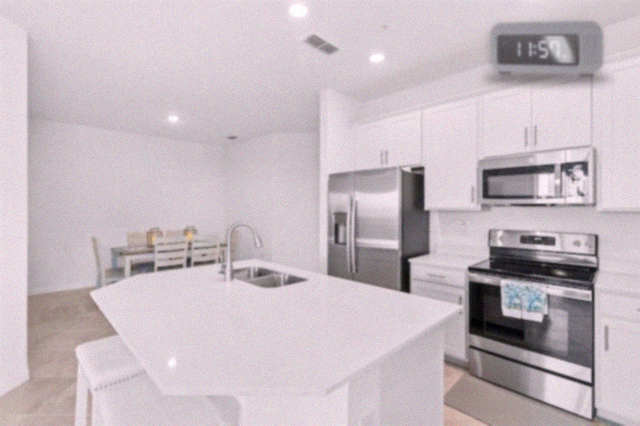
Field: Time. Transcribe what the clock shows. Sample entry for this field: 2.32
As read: 11.57
